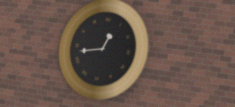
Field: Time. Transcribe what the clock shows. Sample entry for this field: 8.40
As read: 12.43
